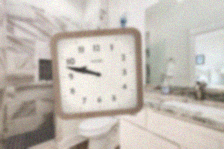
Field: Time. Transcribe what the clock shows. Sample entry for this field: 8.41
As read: 9.48
